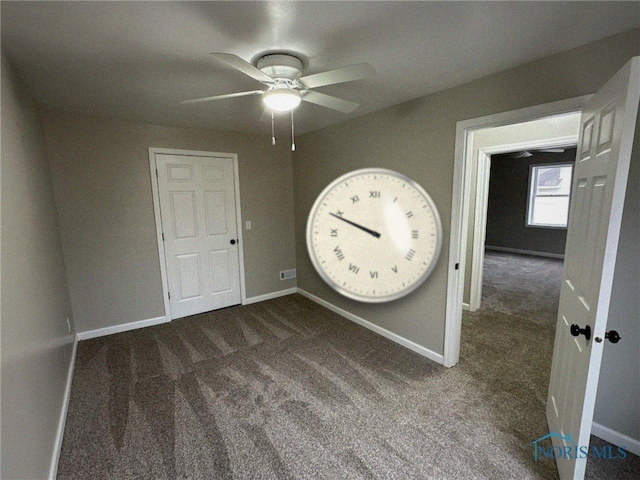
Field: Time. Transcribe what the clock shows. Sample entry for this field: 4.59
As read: 9.49
